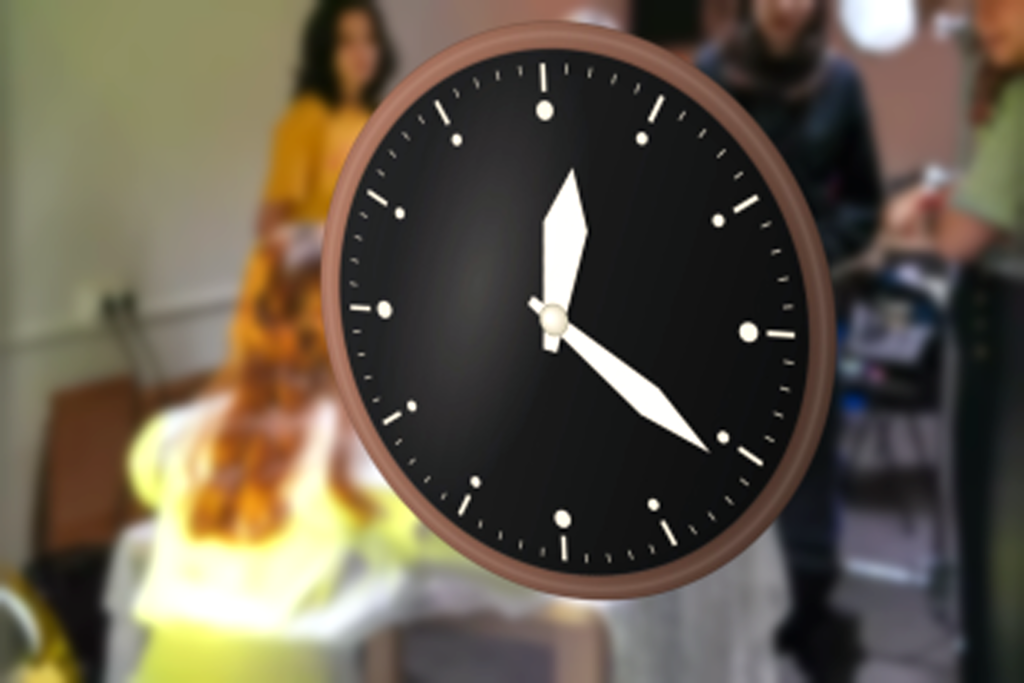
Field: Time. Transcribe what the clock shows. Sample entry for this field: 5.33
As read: 12.21
